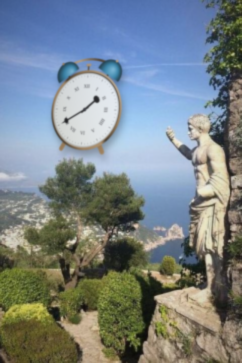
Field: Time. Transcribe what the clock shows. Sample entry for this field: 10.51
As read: 1.40
